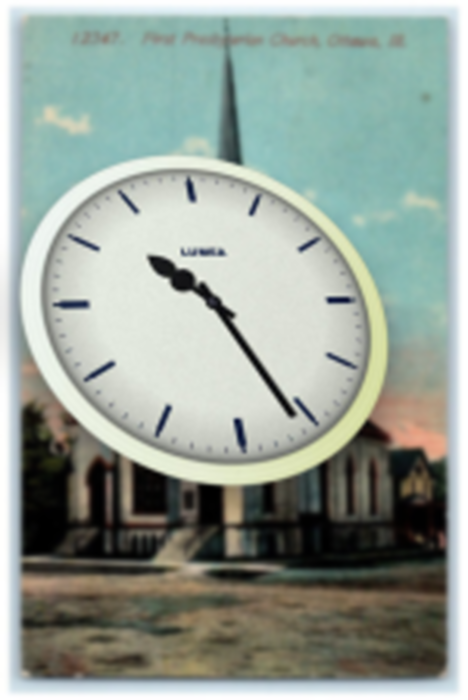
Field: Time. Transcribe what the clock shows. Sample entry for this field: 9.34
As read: 10.26
